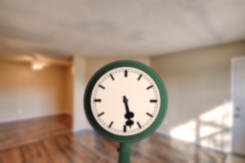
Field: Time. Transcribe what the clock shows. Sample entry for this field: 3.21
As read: 5.28
